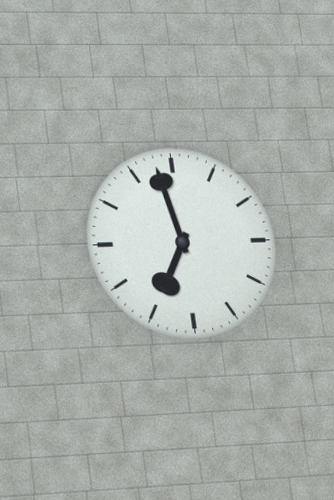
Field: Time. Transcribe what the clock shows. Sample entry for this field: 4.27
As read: 6.58
